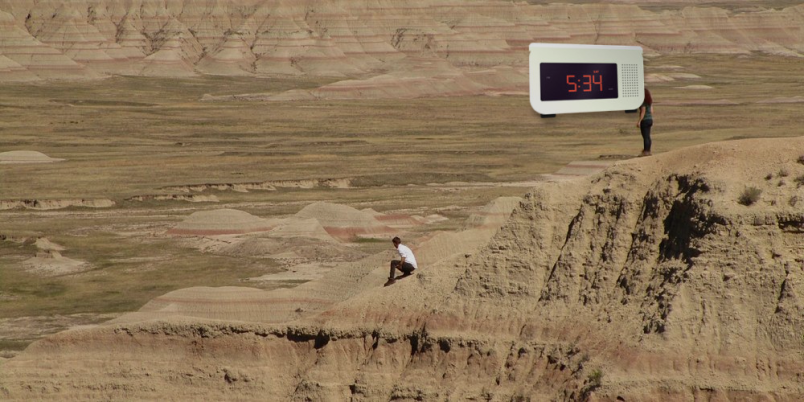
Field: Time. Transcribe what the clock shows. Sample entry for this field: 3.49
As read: 5.34
